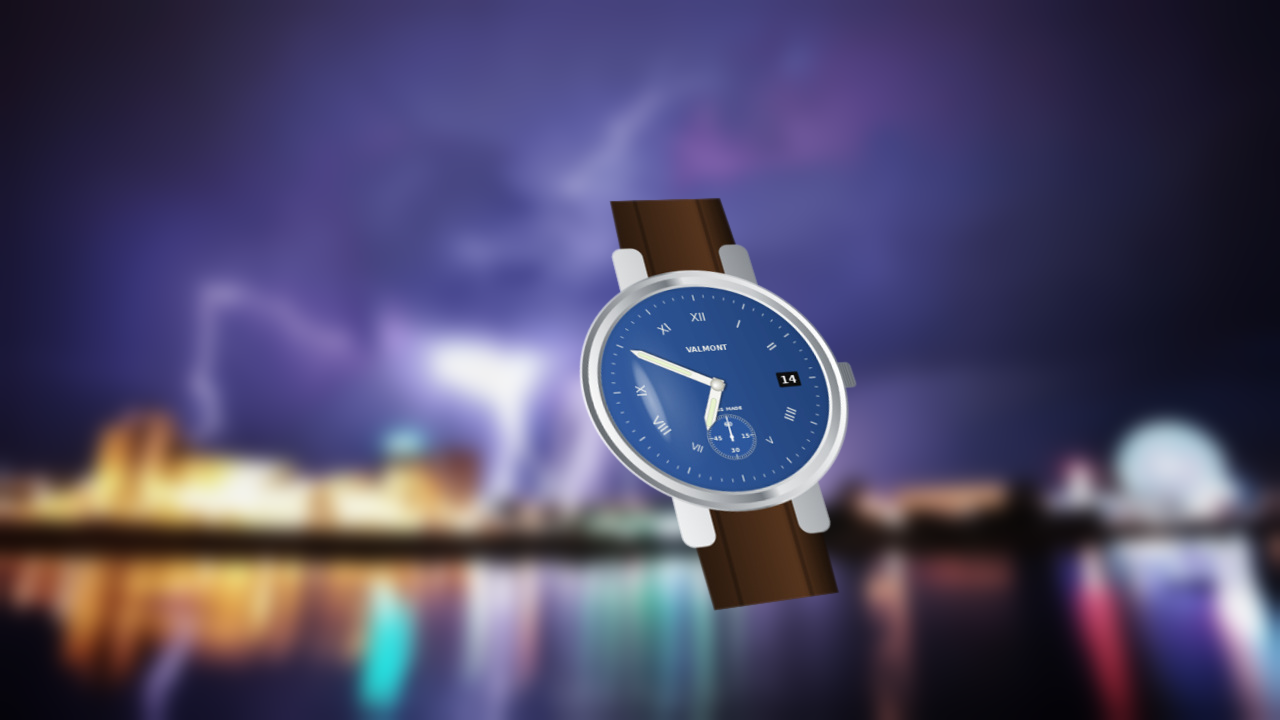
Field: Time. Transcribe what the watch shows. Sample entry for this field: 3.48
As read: 6.50
